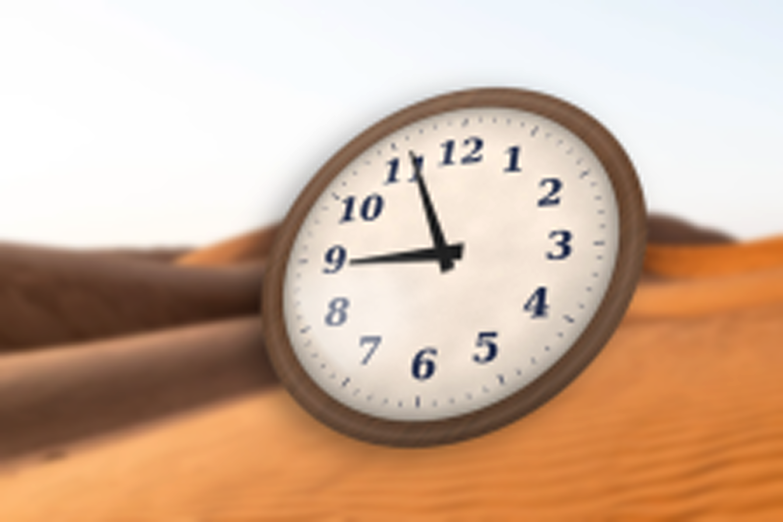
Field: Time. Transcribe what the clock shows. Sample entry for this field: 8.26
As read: 8.56
